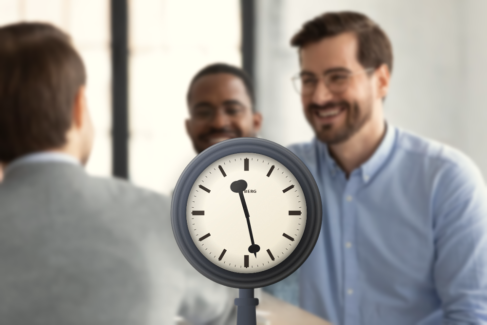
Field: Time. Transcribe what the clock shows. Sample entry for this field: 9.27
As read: 11.28
